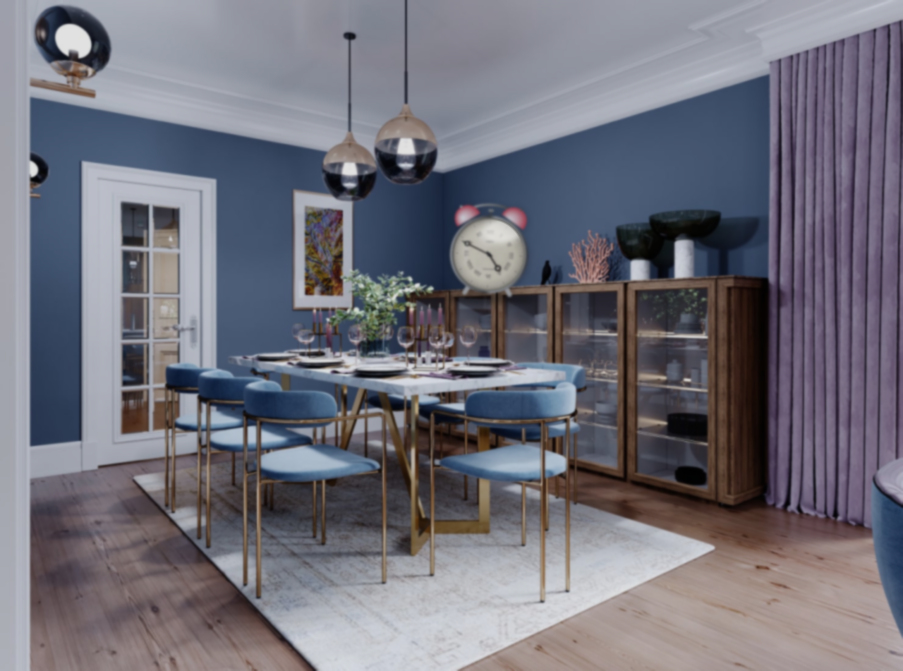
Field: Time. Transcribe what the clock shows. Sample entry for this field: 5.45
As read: 4.49
